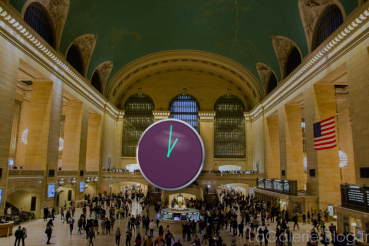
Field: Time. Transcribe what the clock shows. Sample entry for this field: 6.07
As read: 1.01
